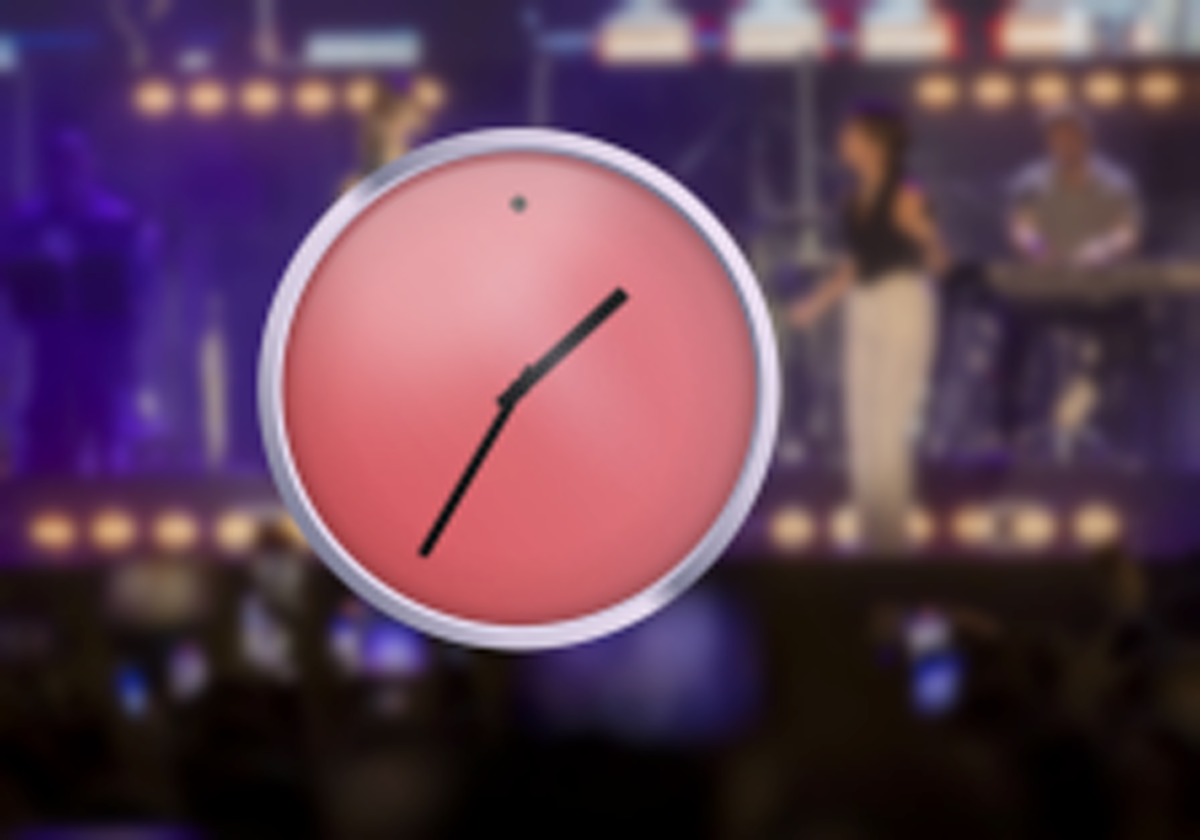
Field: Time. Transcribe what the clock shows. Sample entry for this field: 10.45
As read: 1.35
